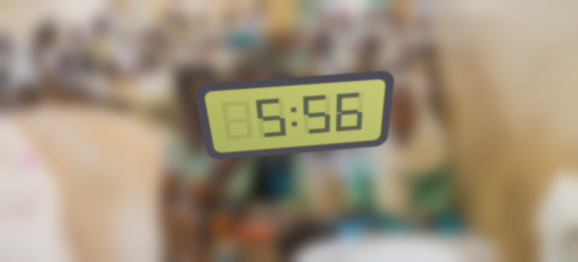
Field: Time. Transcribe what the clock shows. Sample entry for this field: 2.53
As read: 5.56
